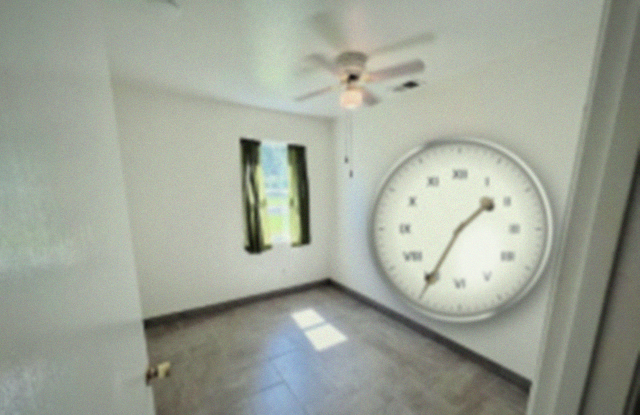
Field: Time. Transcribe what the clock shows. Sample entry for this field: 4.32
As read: 1.35
